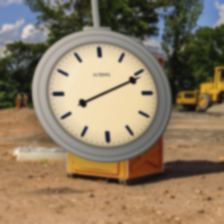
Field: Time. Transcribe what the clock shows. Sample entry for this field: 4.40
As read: 8.11
